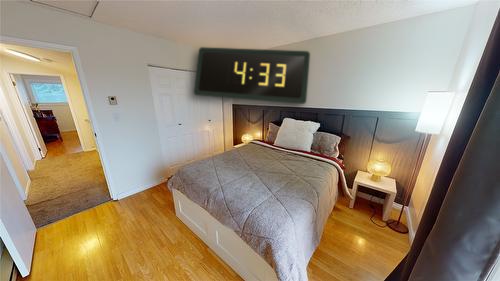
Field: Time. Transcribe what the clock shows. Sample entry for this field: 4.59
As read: 4.33
